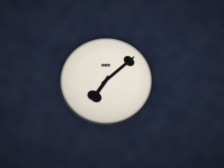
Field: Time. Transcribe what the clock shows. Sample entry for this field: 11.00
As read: 7.08
